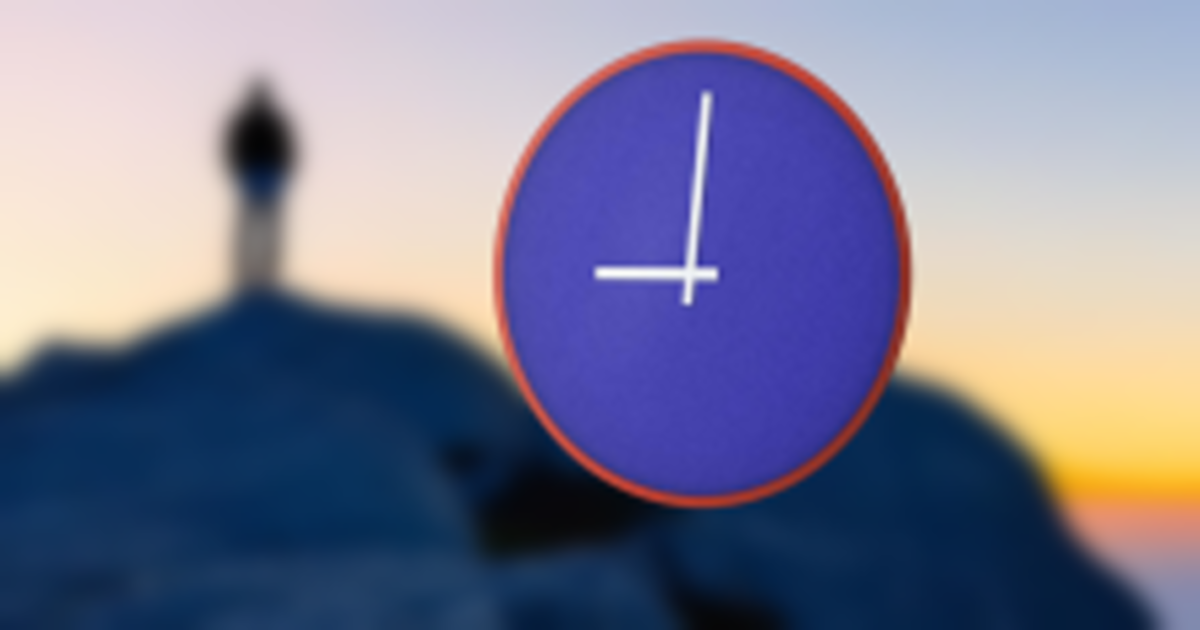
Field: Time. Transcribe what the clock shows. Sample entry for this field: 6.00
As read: 9.01
